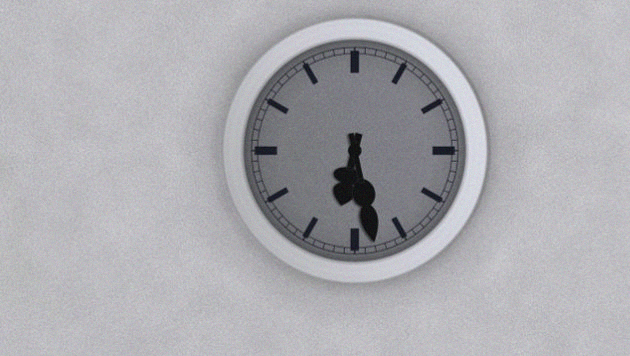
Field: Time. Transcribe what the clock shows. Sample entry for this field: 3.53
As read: 6.28
